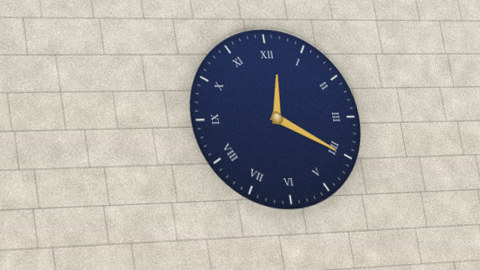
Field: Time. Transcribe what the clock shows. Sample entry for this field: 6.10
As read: 12.20
